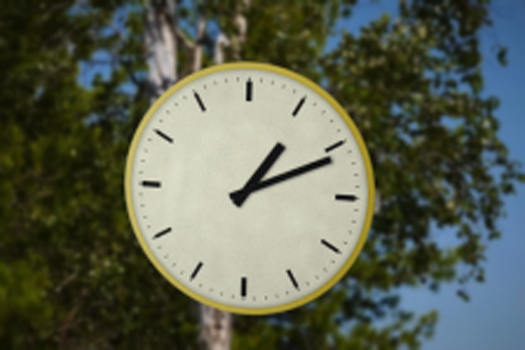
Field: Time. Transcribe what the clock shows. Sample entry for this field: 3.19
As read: 1.11
